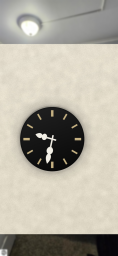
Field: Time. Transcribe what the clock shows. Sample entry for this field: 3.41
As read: 9.32
